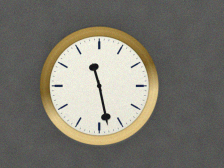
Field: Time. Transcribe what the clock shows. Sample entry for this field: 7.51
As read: 11.28
